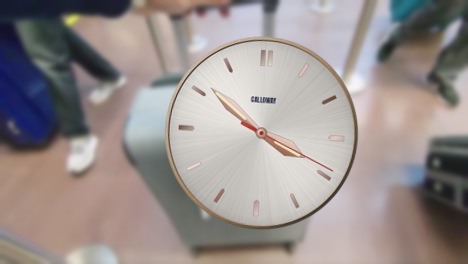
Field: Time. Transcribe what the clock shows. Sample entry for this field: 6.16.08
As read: 3.51.19
